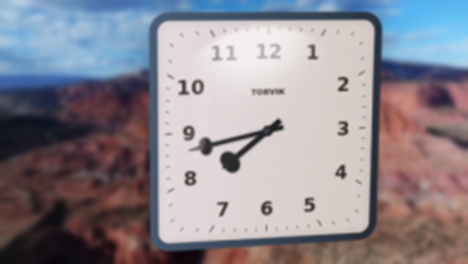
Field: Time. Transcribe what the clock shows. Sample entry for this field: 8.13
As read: 7.43
